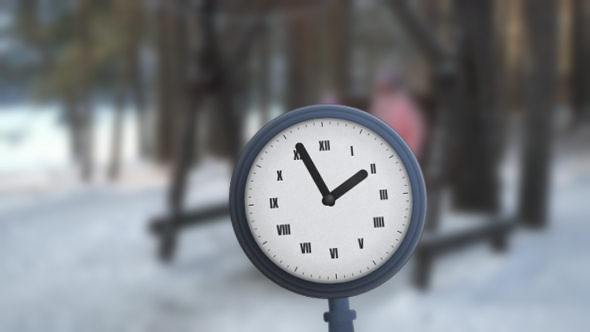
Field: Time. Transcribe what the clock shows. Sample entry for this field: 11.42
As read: 1.56
